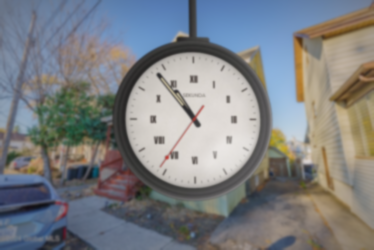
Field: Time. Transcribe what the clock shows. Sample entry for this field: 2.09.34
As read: 10.53.36
